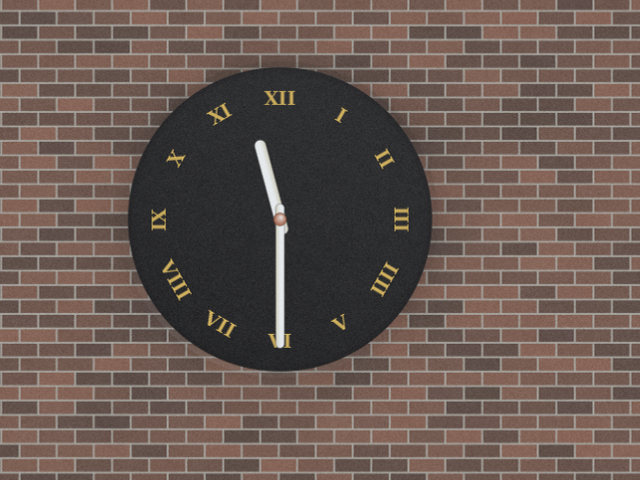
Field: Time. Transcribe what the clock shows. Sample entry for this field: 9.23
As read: 11.30
